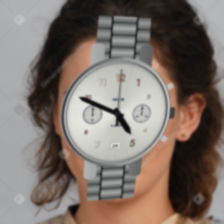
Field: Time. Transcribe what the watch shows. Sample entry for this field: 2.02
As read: 4.49
